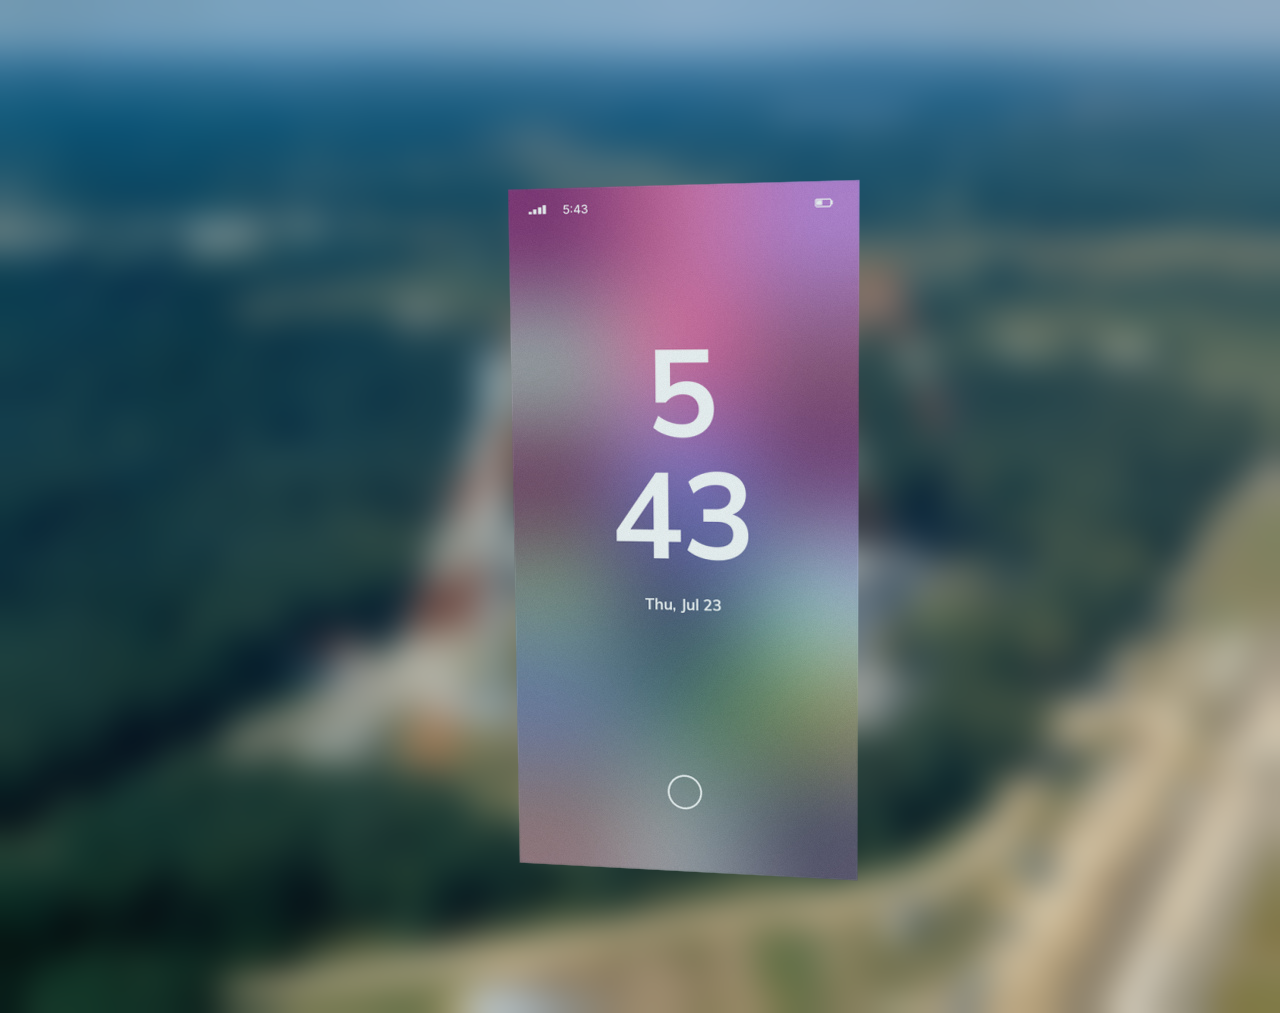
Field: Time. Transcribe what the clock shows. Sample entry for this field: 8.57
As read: 5.43
